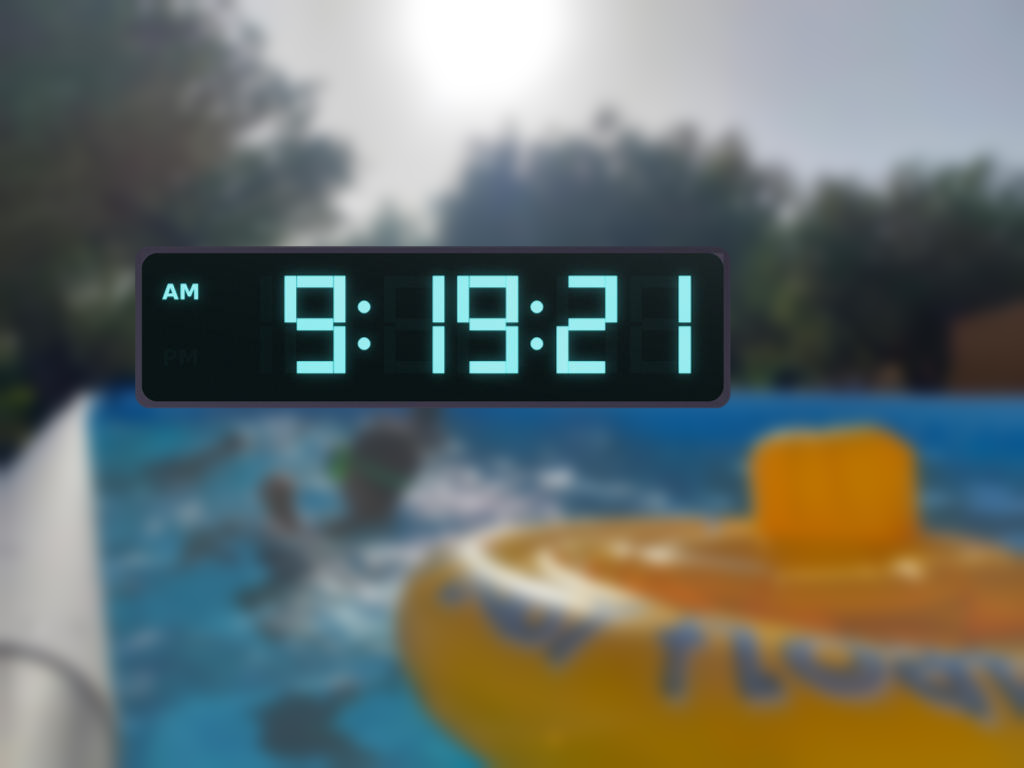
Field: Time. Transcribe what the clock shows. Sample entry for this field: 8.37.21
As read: 9.19.21
